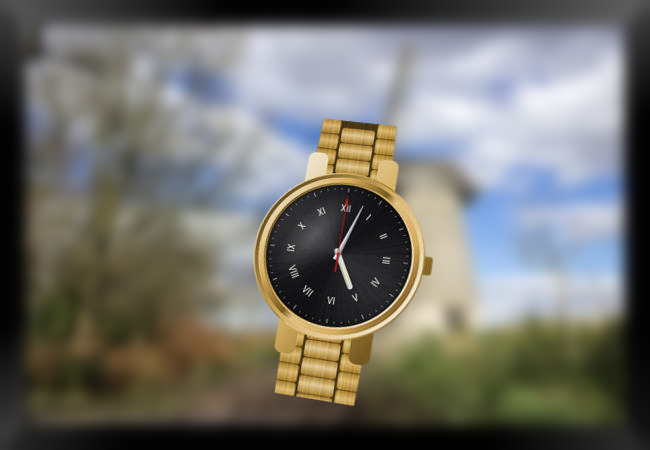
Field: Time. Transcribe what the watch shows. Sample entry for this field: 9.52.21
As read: 5.03.00
